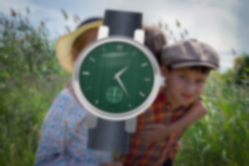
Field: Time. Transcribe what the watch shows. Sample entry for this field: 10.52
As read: 1.24
